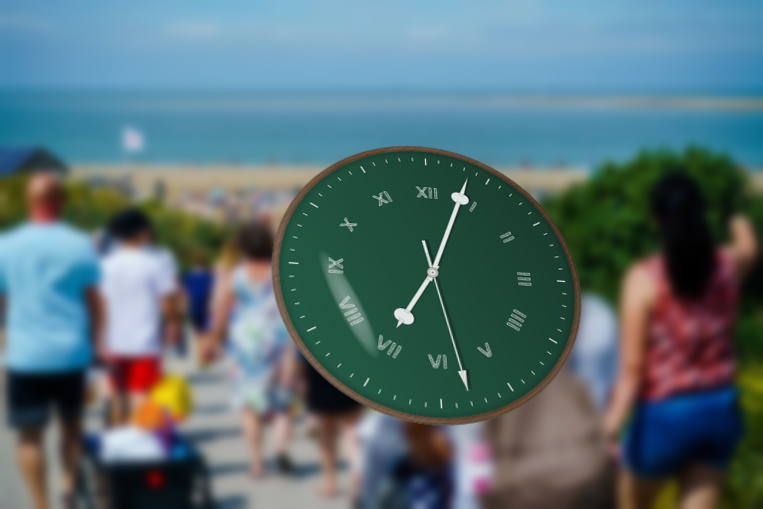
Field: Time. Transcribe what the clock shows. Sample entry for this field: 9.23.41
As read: 7.03.28
